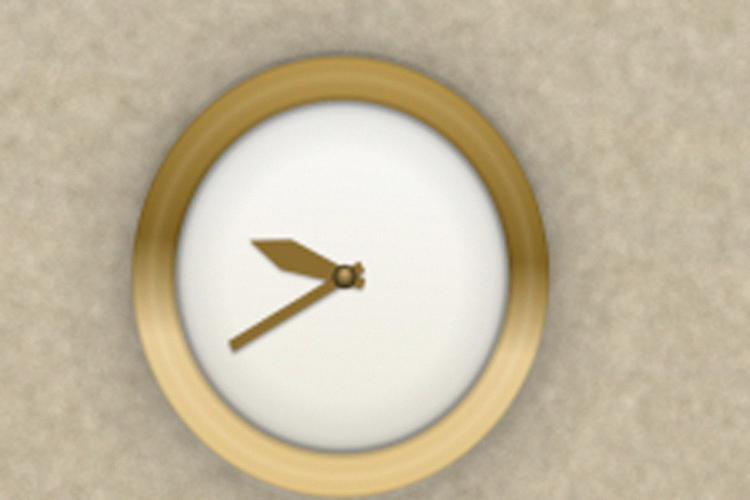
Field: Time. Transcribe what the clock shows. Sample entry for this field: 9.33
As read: 9.40
